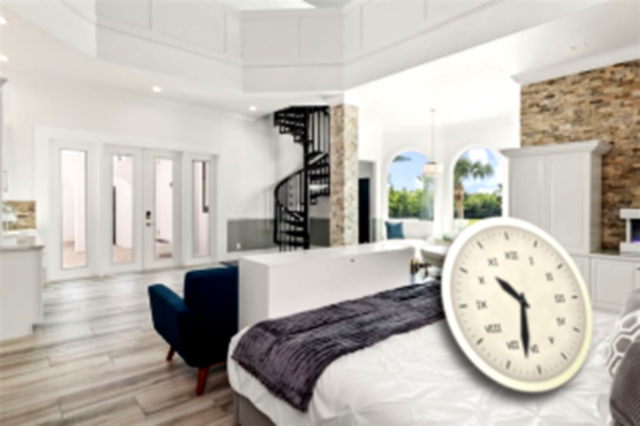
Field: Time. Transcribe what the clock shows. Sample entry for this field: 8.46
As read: 10.32
